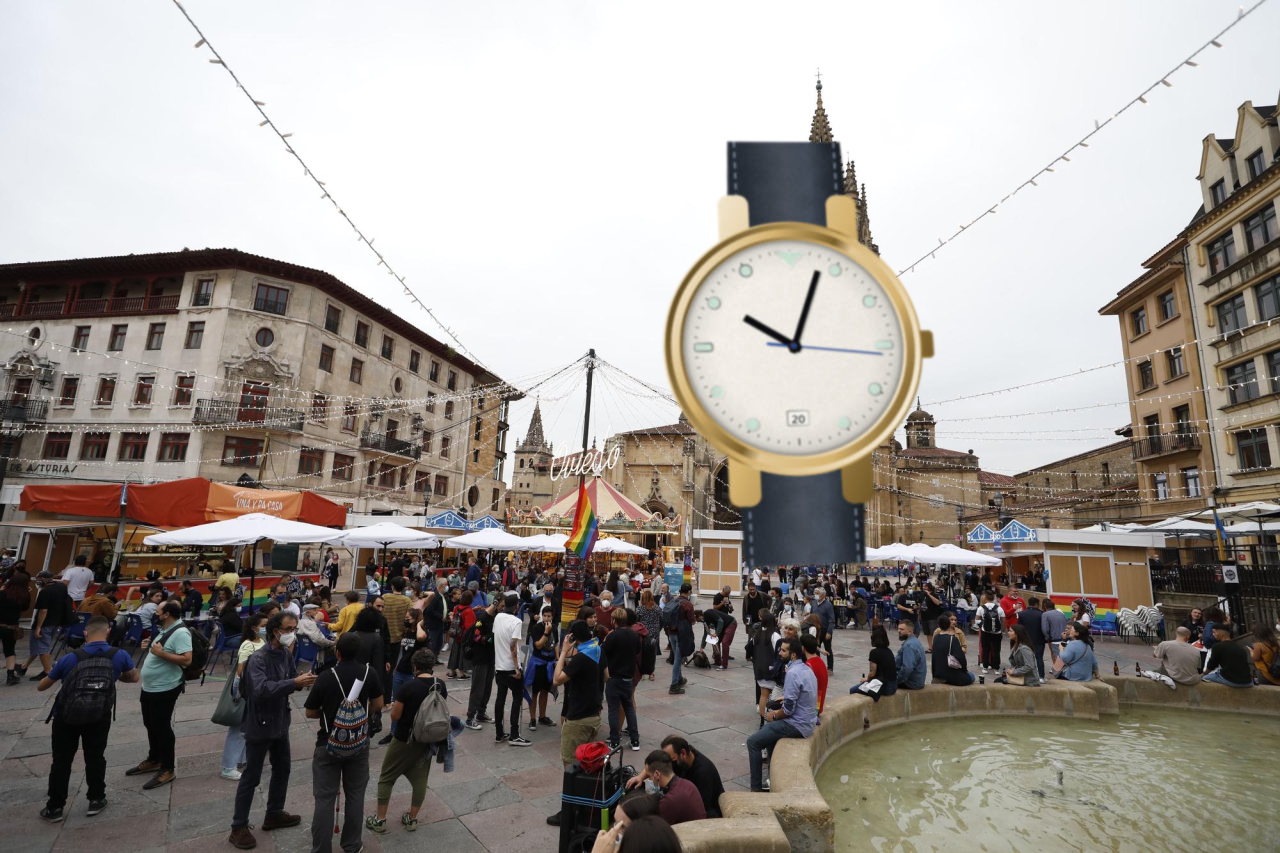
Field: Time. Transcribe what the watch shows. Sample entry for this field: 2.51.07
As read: 10.03.16
